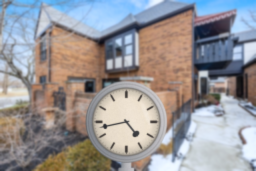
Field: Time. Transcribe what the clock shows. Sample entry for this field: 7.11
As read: 4.43
